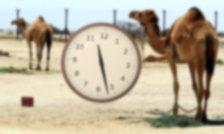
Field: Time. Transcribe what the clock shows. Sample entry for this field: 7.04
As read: 11.27
